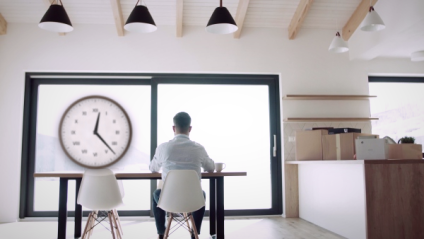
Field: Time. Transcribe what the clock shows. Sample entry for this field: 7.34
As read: 12.23
